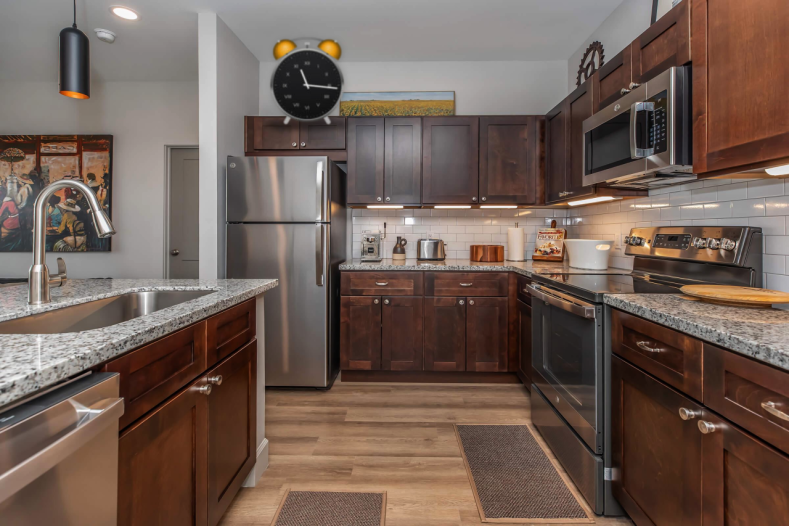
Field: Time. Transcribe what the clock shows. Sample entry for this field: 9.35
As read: 11.16
